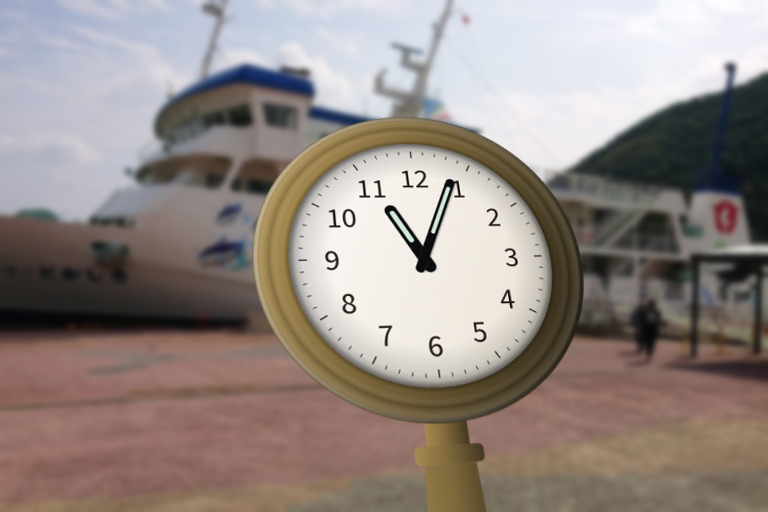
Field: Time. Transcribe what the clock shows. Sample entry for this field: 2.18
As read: 11.04
